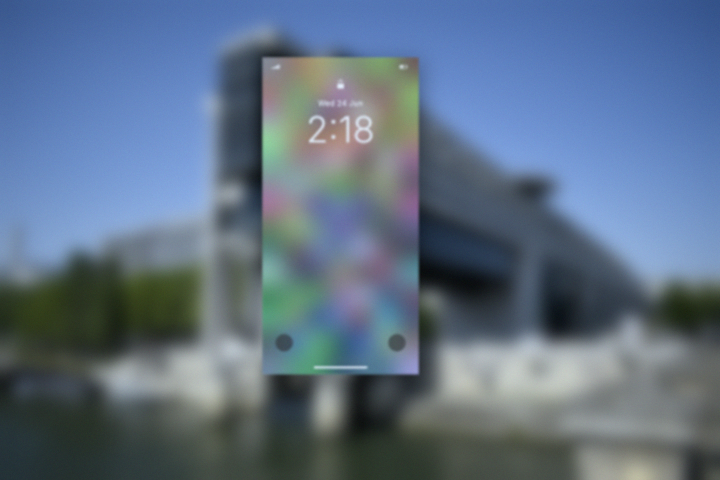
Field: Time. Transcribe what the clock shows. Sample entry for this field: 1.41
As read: 2.18
